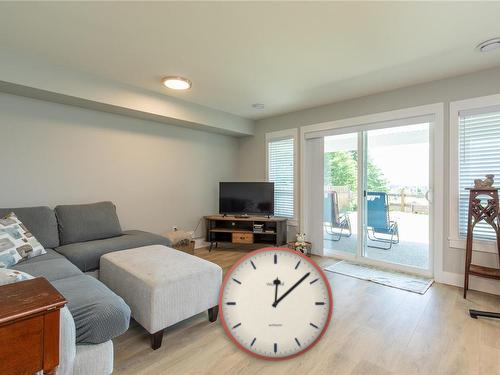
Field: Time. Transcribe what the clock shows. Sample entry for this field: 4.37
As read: 12.08
